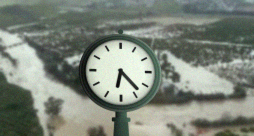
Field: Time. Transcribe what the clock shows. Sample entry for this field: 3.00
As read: 6.23
